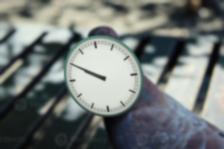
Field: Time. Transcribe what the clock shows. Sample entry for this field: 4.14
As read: 9.50
